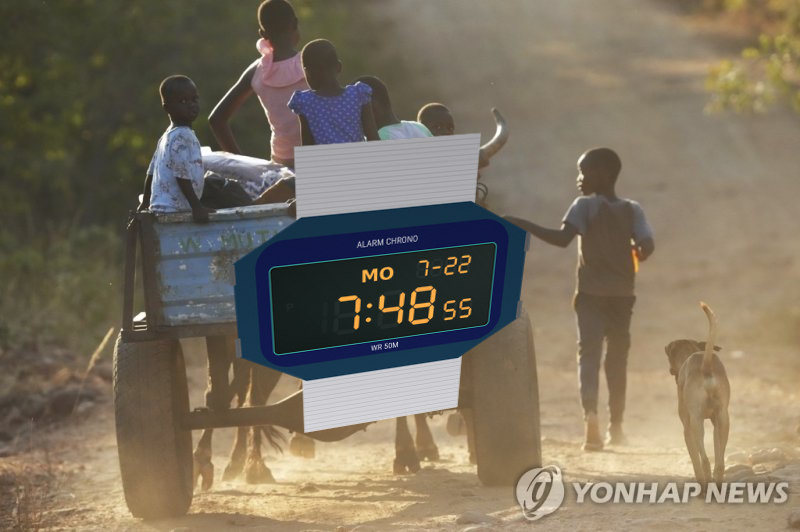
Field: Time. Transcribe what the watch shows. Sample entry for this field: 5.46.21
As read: 7.48.55
